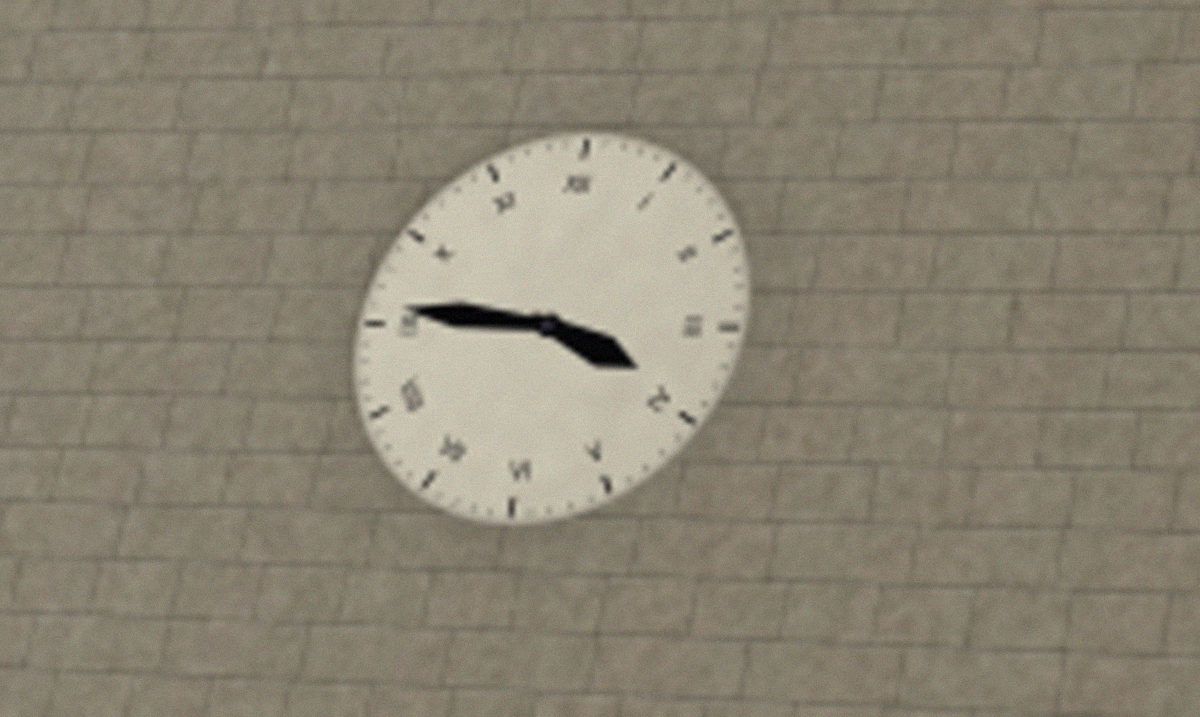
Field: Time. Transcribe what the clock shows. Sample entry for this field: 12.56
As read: 3.46
